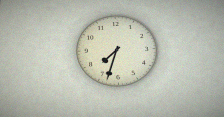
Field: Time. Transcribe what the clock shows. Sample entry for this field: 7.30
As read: 7.33
